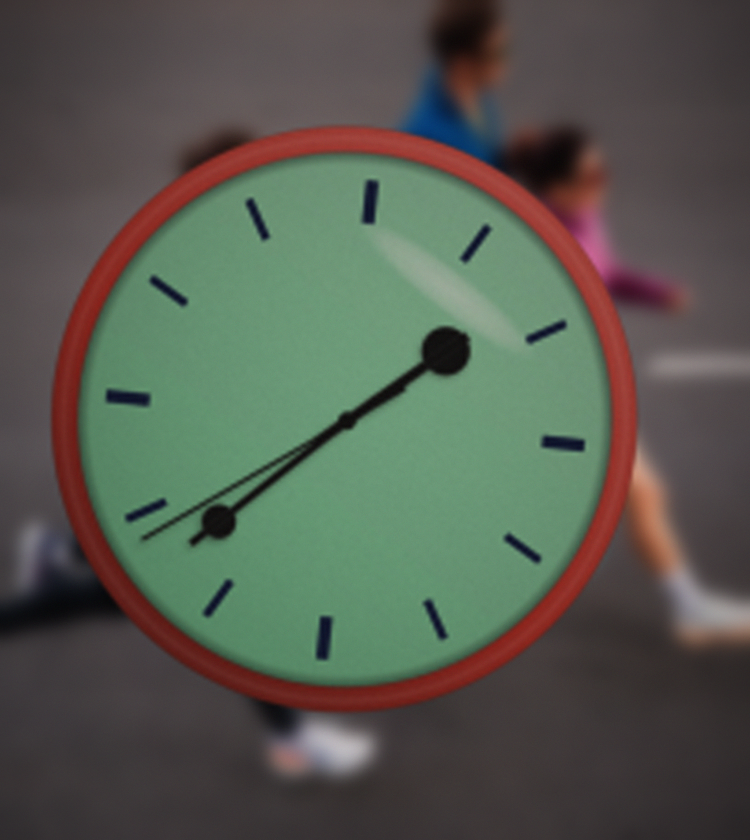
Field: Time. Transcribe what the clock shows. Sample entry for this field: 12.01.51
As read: 1.37.39
